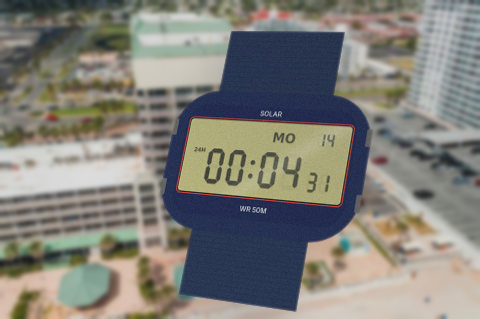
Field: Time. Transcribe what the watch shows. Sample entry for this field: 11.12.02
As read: 0.04.31
